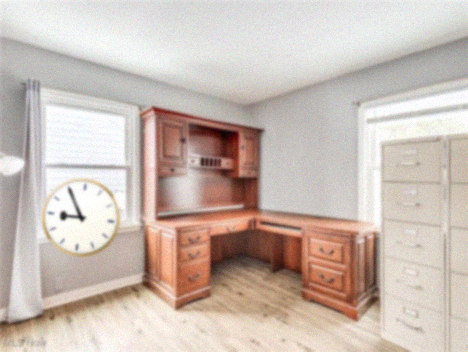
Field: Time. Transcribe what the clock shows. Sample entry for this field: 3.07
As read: 8.55
